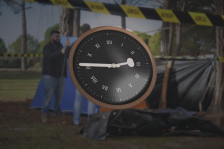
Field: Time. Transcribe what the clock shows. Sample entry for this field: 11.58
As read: 2.46
